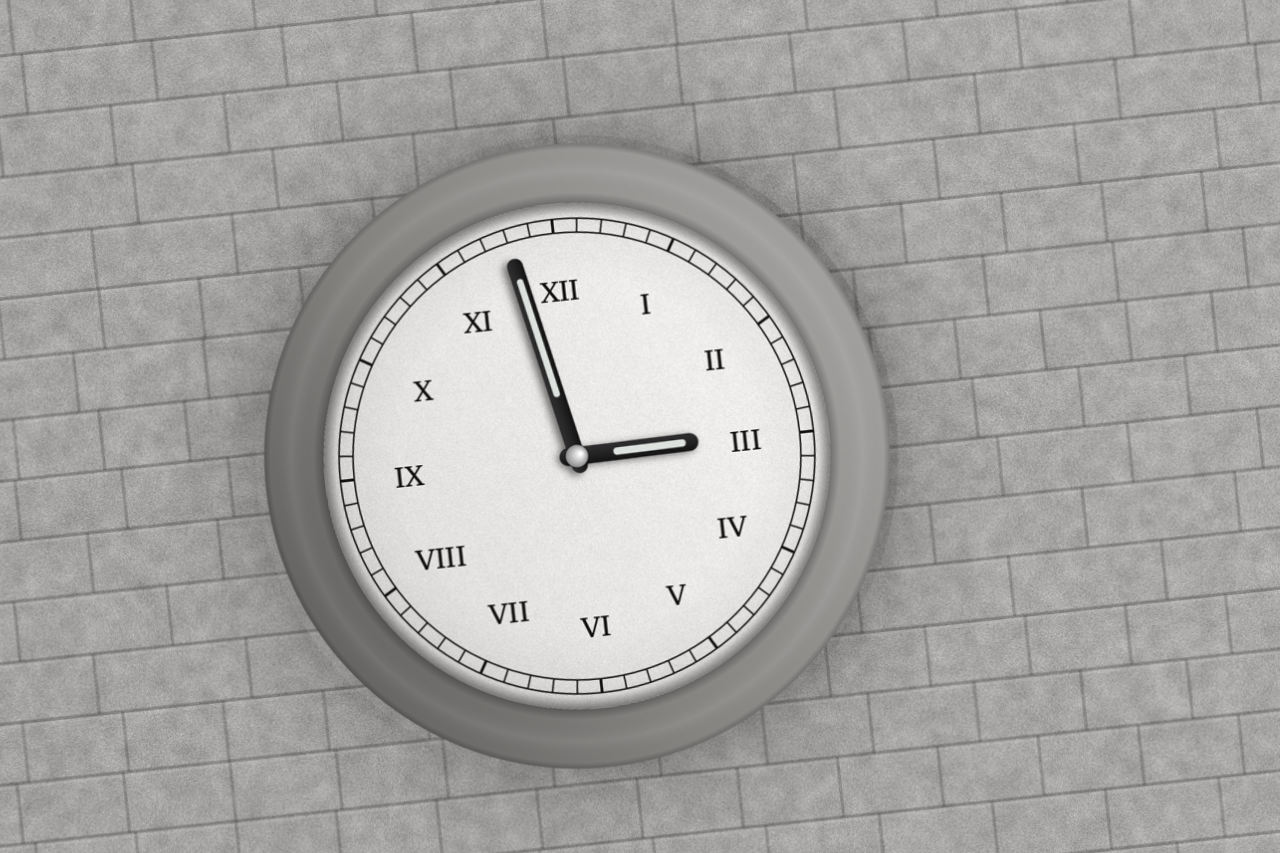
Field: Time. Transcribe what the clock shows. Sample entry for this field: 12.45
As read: 2.58
